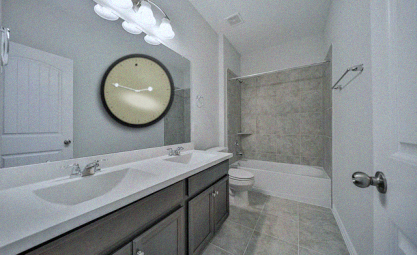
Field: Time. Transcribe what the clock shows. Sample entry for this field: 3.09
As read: 2.48
